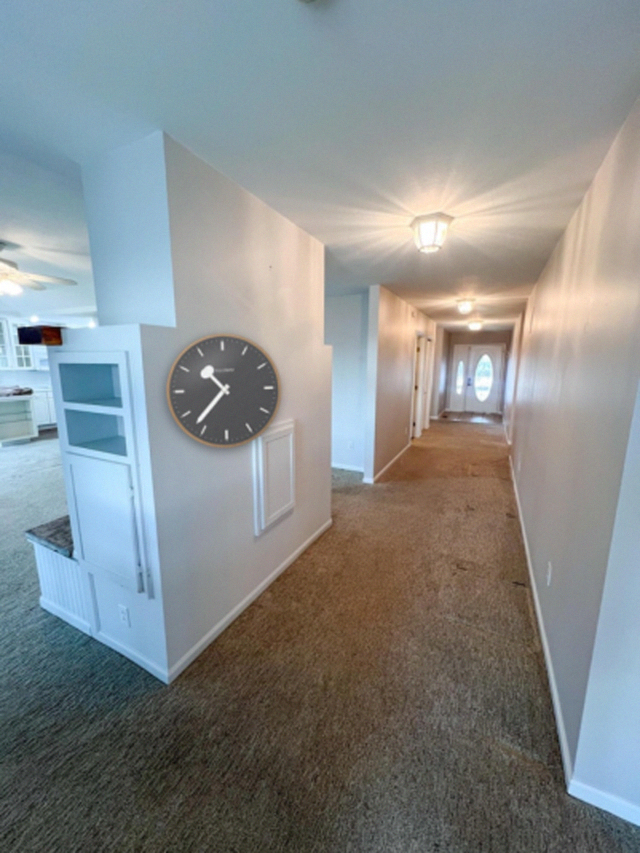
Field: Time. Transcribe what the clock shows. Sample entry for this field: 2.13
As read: 10.37
